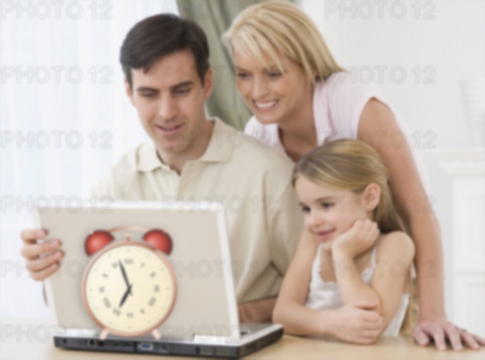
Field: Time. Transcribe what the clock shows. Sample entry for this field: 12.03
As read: 6.57
